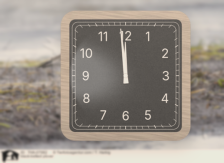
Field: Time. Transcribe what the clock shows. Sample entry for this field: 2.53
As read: 11.59
